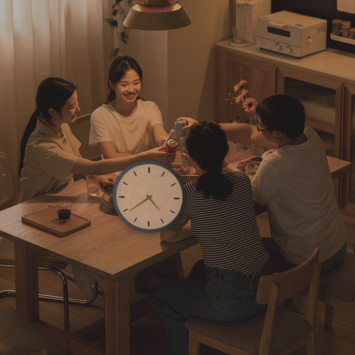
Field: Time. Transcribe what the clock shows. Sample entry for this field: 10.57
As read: 4.39
